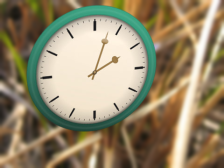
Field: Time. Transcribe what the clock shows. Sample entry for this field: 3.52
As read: 2.03
